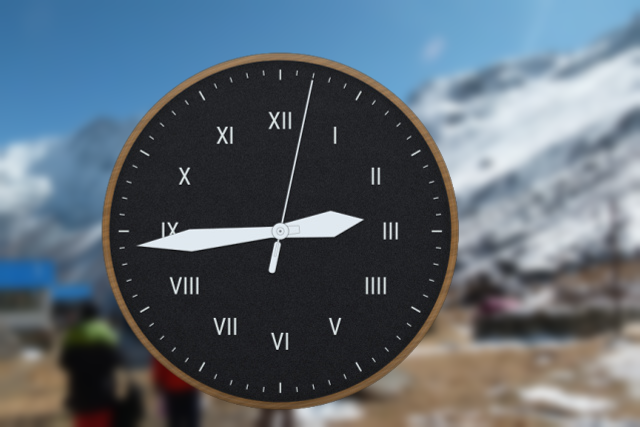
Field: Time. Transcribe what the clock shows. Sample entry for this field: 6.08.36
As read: 2.44.02
